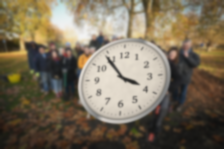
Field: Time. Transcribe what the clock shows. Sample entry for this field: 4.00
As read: 3.54
